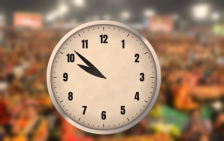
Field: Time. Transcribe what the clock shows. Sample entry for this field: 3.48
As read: 9.52
